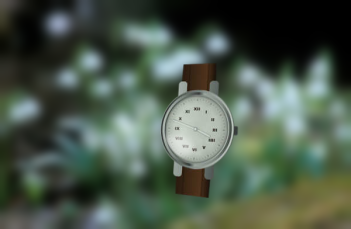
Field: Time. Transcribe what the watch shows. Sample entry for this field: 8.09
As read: 3.48
